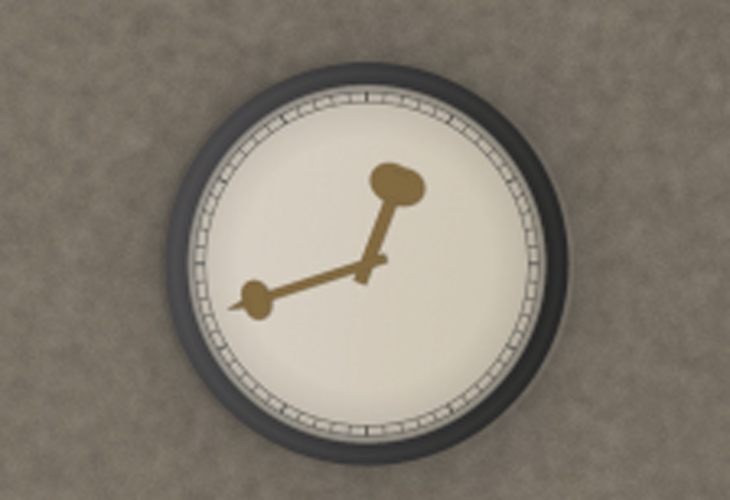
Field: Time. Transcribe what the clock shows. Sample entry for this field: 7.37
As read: 12.42
